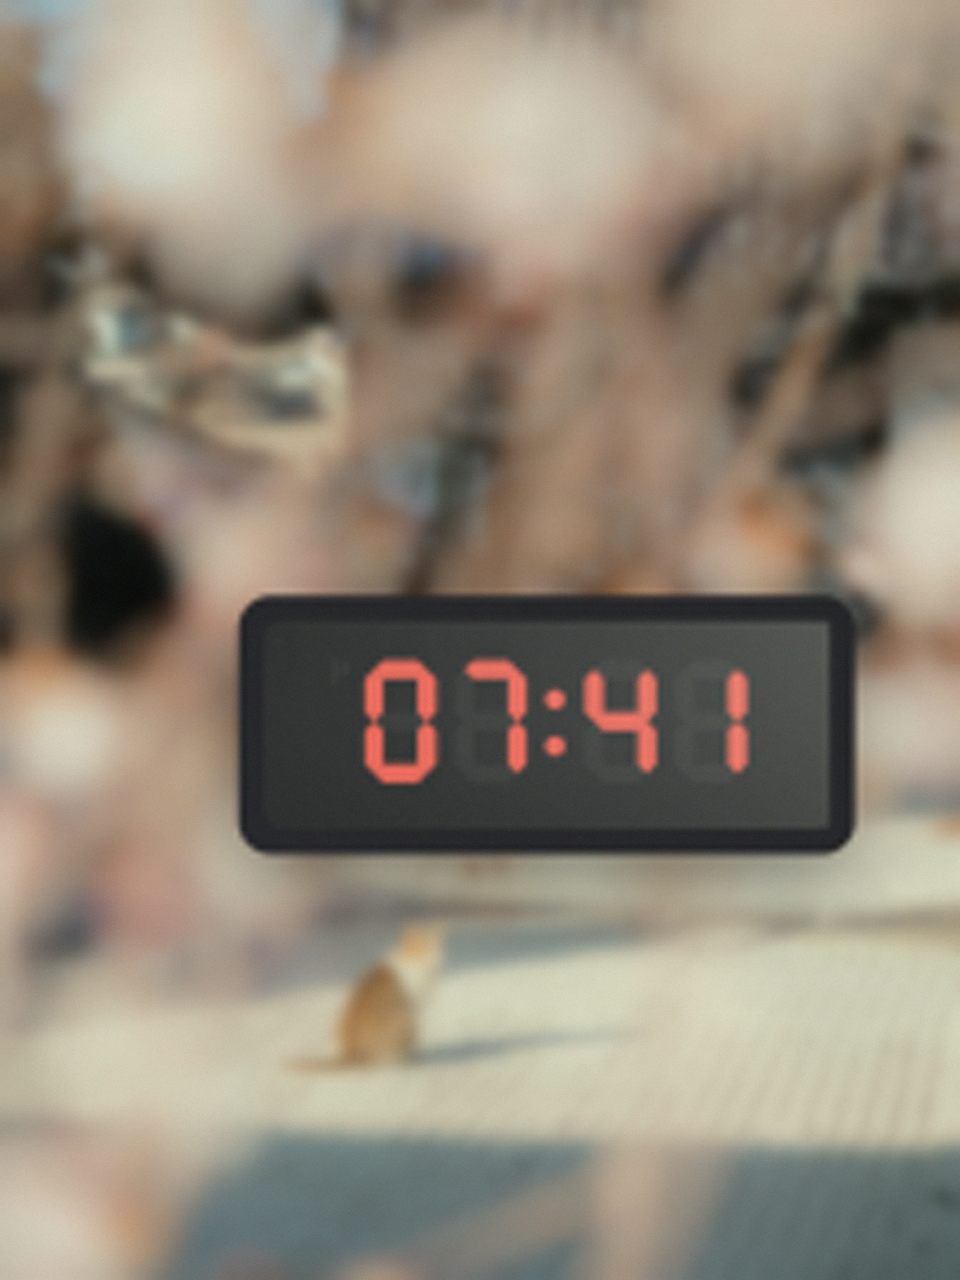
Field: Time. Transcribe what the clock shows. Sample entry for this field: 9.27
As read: 7.41
